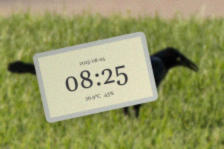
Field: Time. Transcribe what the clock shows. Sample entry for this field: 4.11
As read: 8.25
